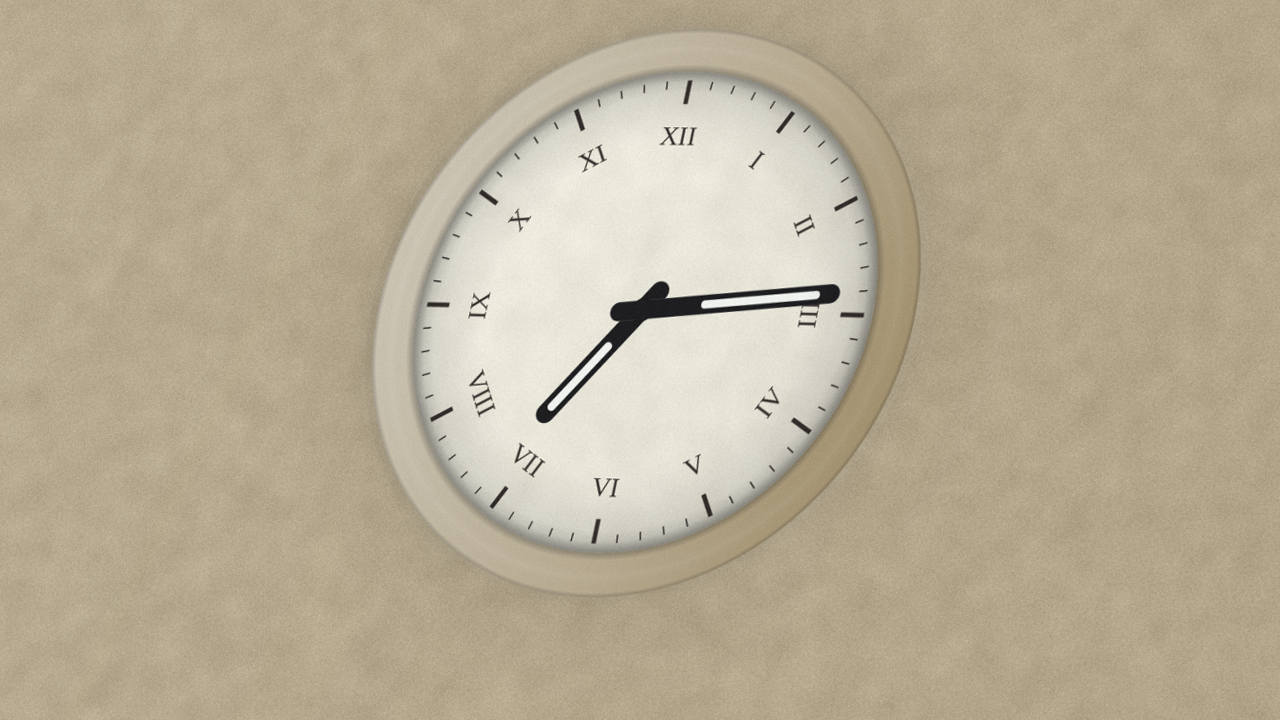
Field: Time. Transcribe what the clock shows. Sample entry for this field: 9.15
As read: 7.14
